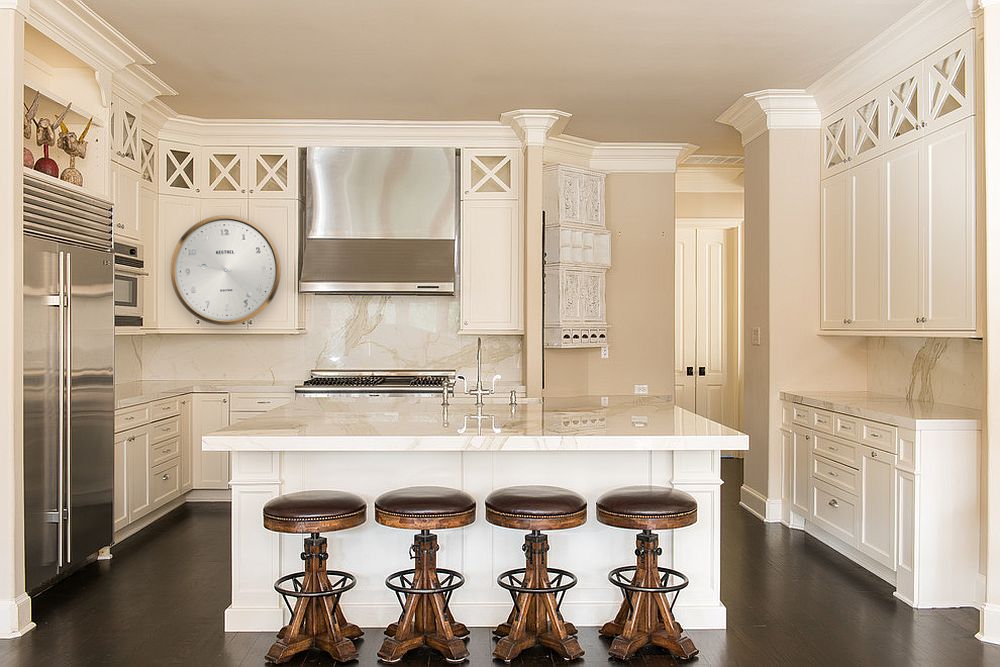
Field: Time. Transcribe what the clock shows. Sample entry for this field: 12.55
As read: 9.23
